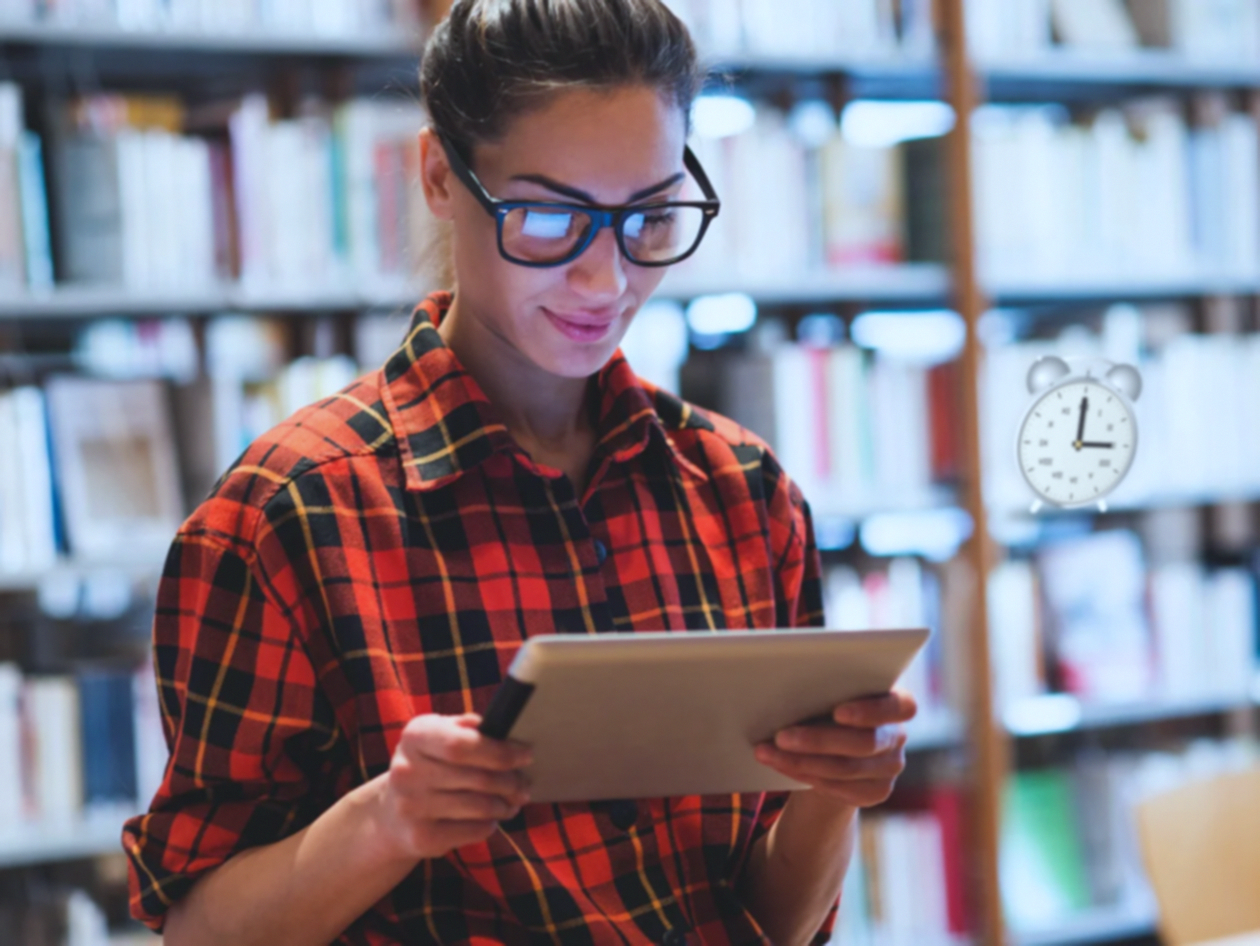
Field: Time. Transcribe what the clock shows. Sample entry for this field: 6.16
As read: 3.00
